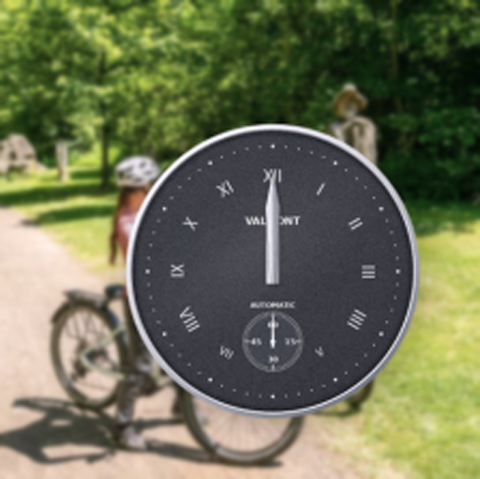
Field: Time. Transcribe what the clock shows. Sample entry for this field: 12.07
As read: 12.00
